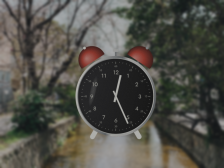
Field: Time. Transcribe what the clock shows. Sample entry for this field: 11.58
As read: 12.26
